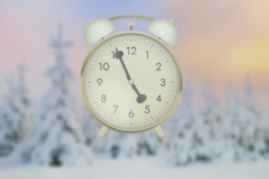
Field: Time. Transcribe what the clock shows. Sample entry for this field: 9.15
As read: 4.56
